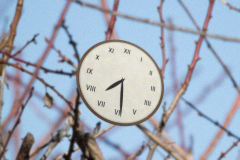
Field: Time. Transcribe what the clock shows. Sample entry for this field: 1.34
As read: 7.29
